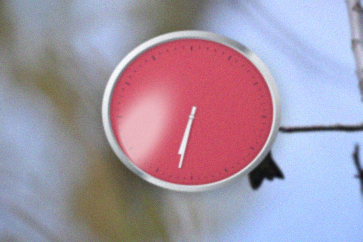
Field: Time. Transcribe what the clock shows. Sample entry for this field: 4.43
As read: 6.32
